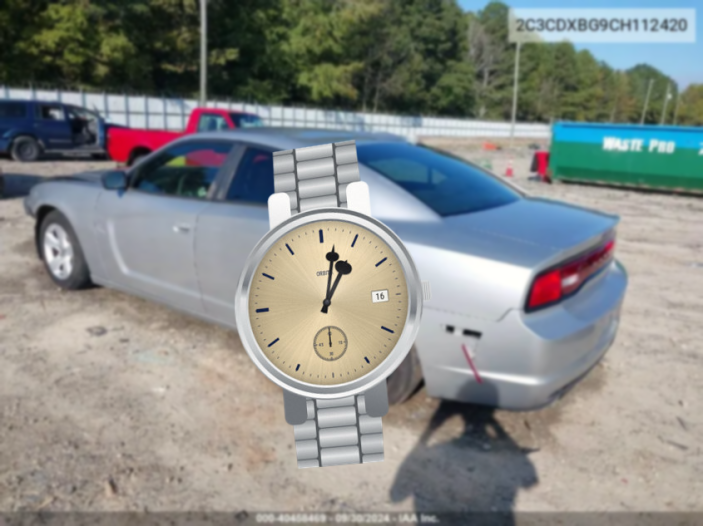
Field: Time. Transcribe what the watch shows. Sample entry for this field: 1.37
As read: 1.02
